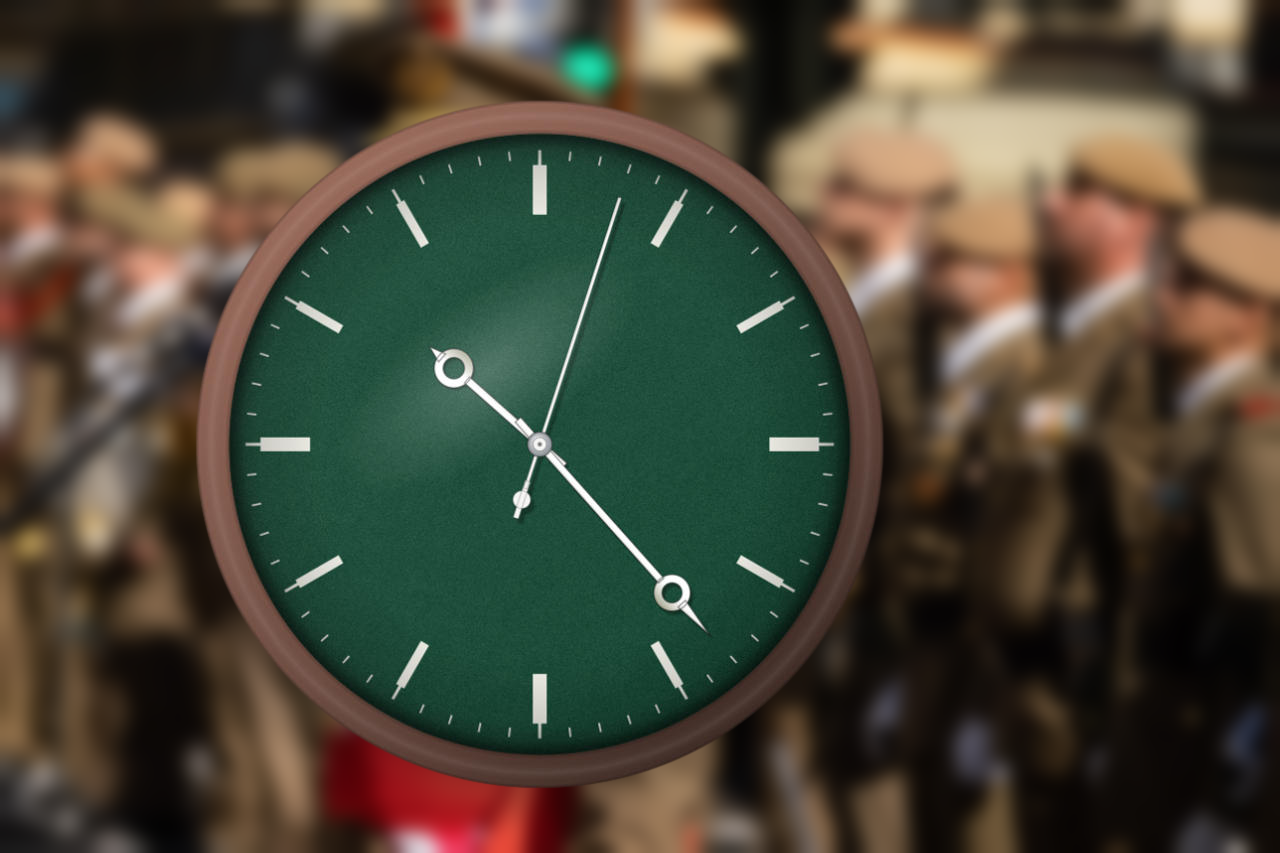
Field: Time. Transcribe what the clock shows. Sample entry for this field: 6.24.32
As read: 10.23.03
